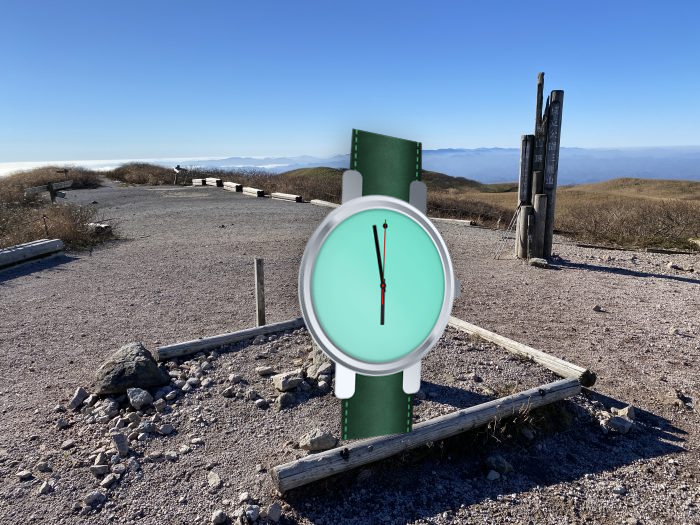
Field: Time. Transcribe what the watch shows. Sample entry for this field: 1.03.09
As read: 5.58.00
